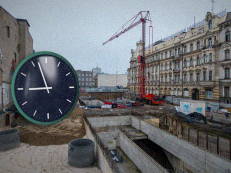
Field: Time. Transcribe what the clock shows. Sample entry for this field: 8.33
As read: 8.57
